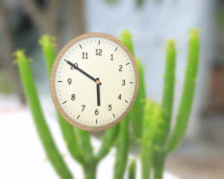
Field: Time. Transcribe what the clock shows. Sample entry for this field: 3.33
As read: 5.50
